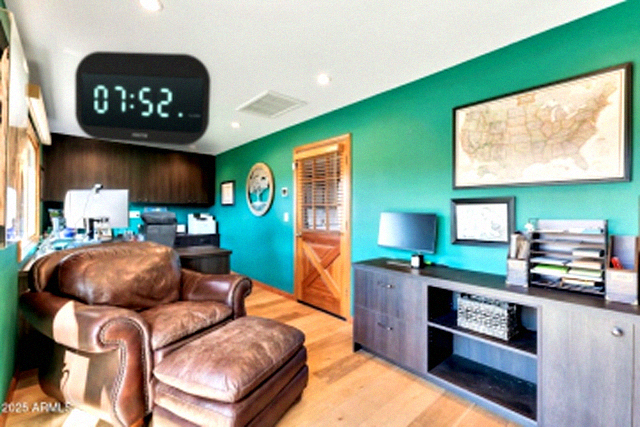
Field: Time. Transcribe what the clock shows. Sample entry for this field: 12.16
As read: 7.52
